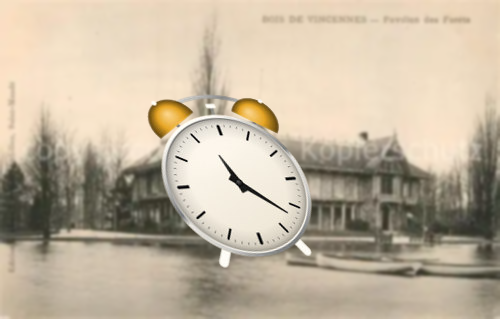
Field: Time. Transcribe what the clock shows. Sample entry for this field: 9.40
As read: 11.22
